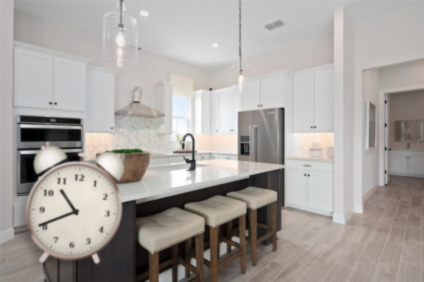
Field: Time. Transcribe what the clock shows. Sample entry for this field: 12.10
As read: 10.41
